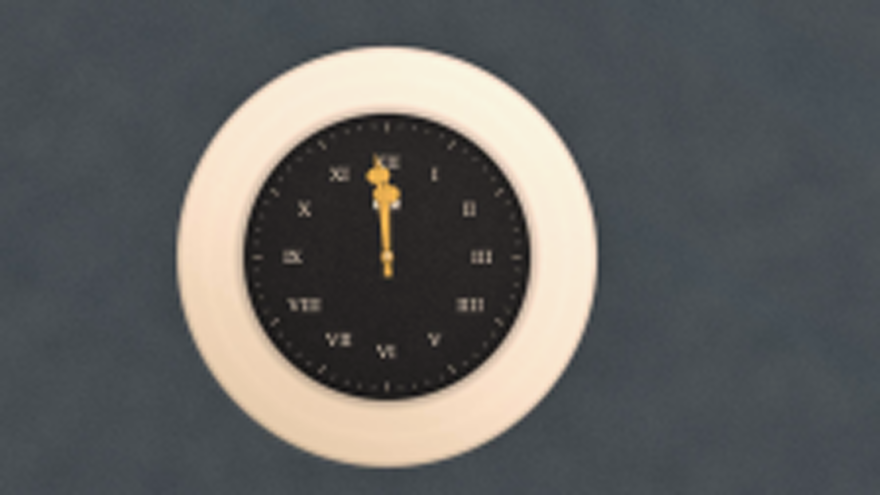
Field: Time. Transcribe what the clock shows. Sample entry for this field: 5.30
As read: 11.59
